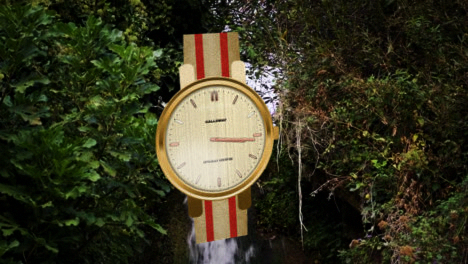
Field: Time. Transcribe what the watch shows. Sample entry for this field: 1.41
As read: 3.16
